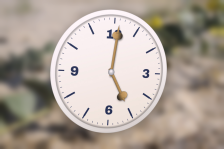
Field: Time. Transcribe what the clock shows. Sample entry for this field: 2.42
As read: 5.01
